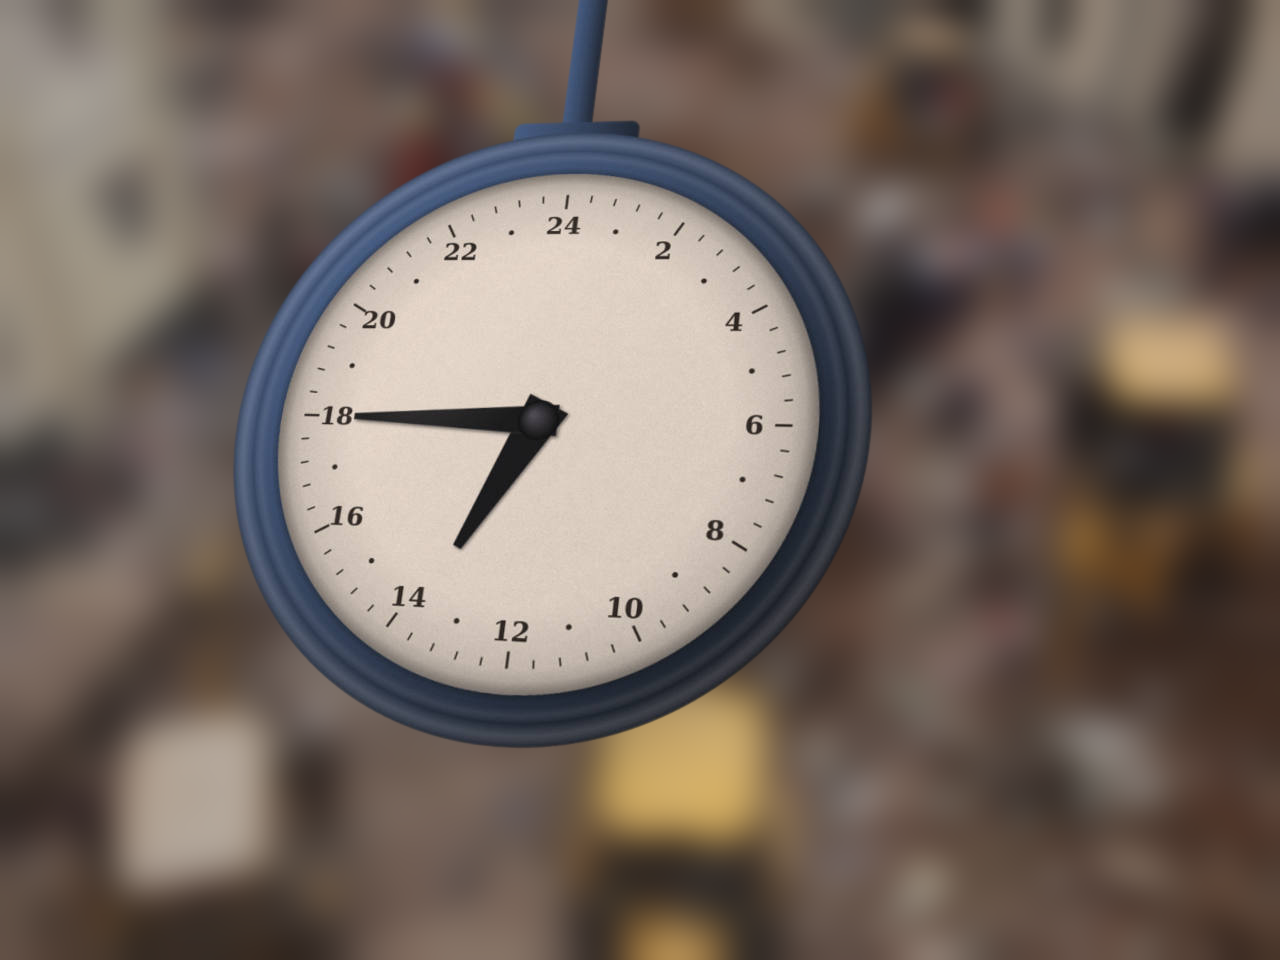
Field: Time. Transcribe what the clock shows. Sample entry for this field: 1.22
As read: 13.45
